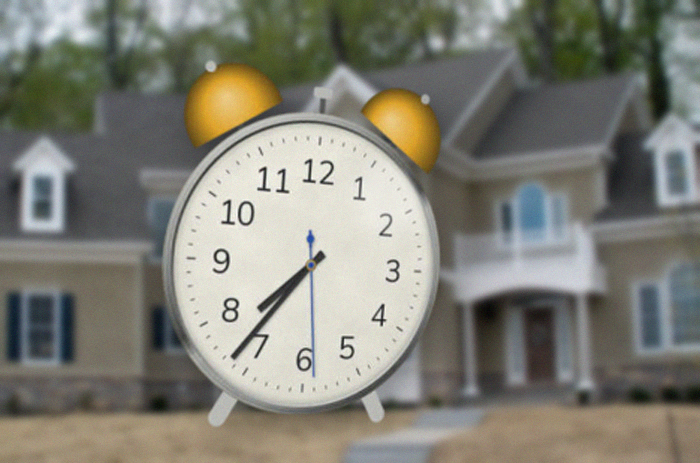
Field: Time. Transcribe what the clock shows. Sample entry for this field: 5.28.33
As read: 7.36.29
